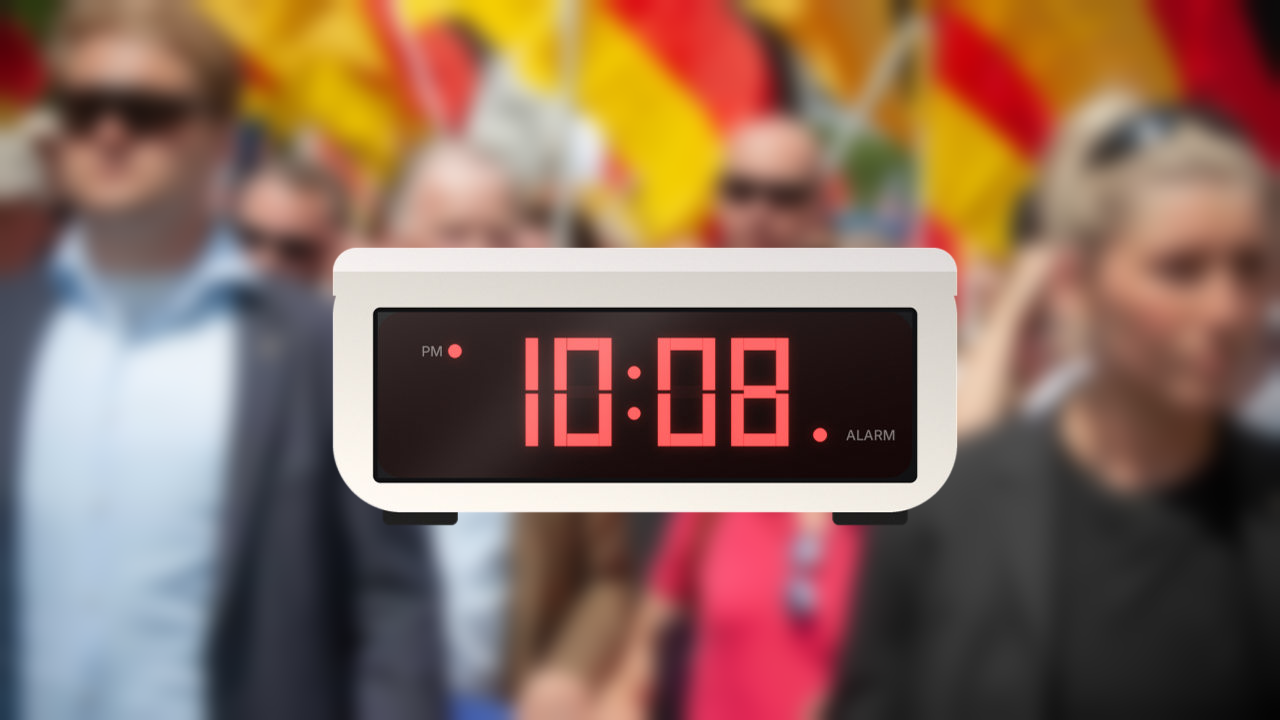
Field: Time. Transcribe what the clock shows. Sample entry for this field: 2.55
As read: 10.08
